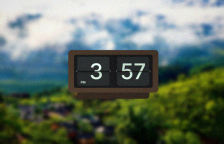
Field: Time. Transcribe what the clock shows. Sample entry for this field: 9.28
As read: 3.57
